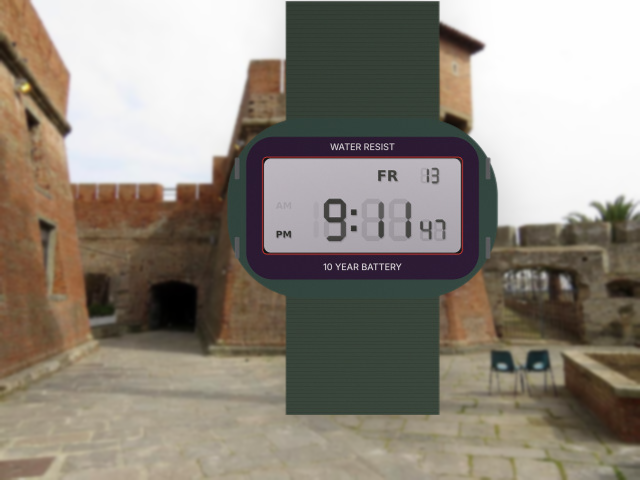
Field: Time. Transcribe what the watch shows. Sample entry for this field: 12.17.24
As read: 9.11.47
